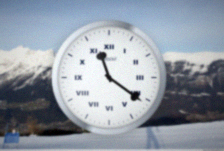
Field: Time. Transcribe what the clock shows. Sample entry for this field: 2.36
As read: 11.21
